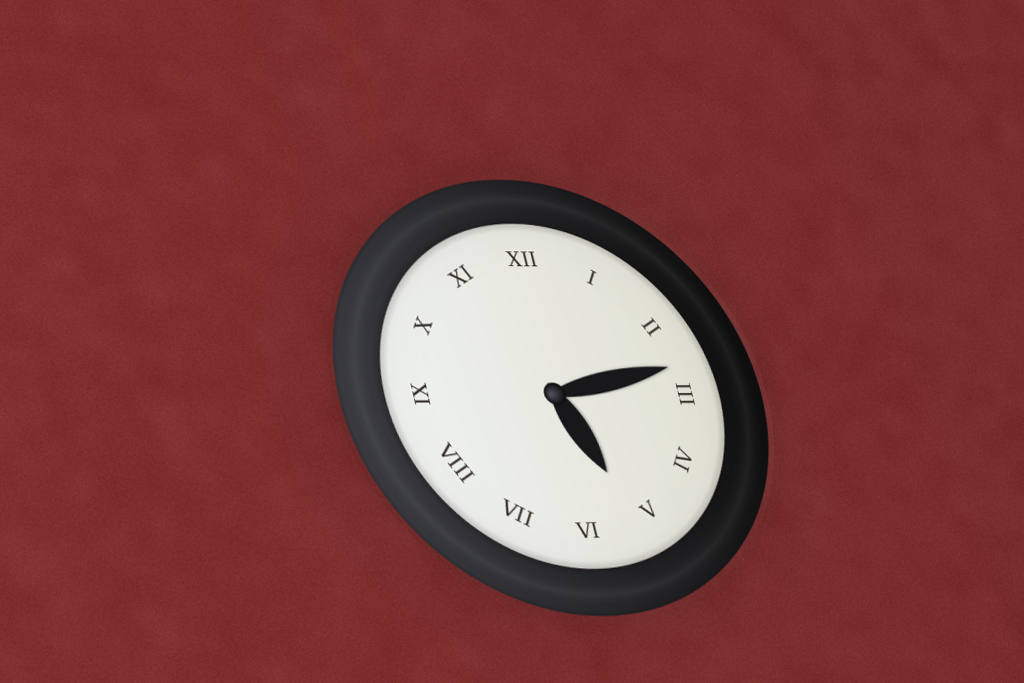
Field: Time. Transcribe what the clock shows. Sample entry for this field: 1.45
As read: 5.13
